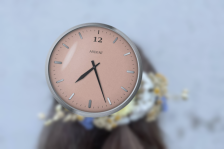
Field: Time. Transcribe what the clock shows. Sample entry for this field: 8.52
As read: 7.26
